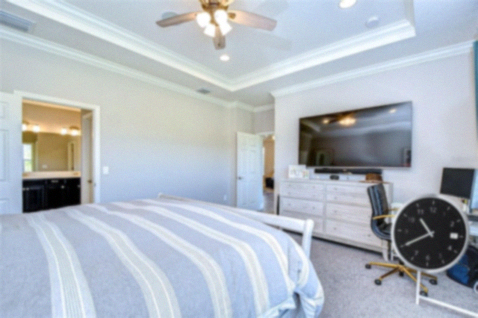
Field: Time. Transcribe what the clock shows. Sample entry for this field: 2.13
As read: 10.40
